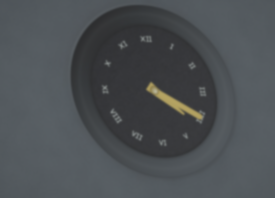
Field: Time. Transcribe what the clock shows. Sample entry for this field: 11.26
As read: 4.20
